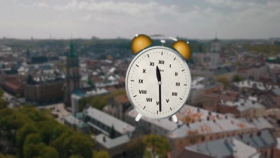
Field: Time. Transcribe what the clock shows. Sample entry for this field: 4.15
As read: 11.29
